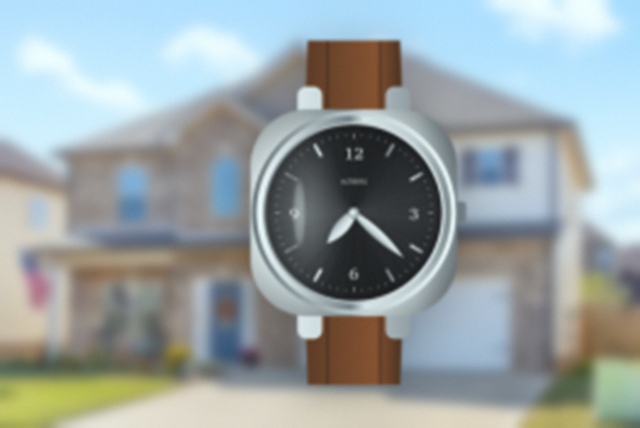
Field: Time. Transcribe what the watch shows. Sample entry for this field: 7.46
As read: 7.22
